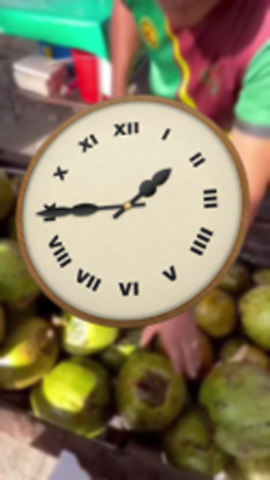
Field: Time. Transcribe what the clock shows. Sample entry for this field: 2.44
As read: 1.45
